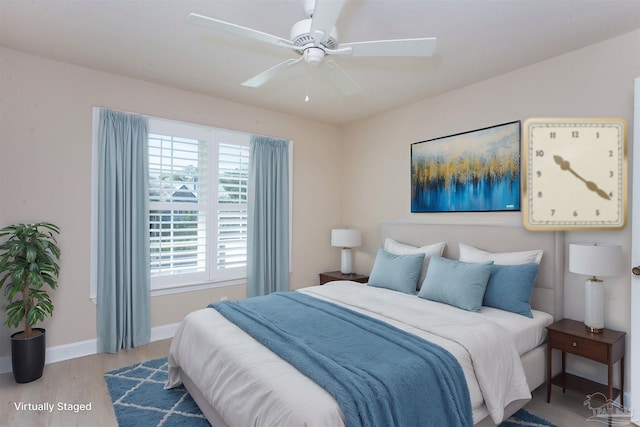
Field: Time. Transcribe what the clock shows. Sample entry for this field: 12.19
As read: 10.21
